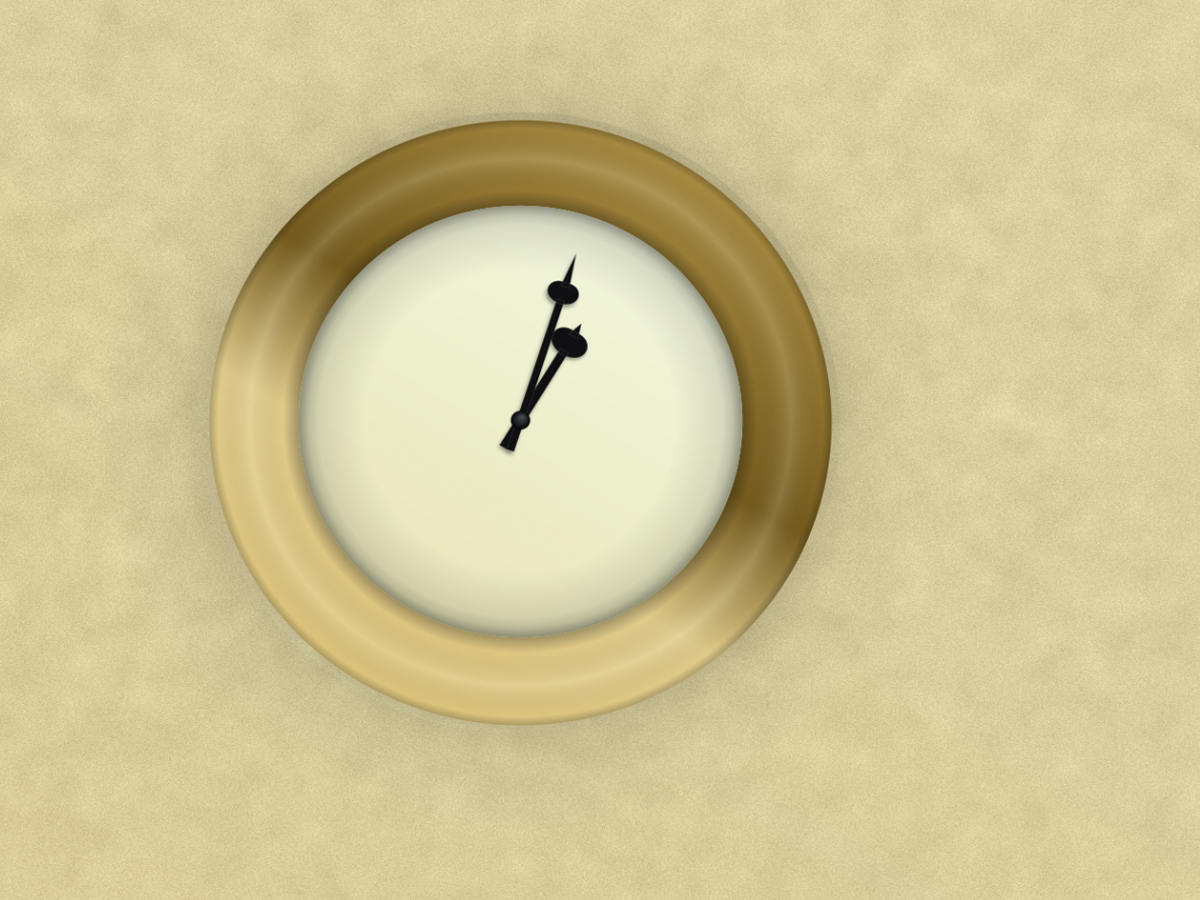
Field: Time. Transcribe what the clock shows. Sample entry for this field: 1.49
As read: 1.03
